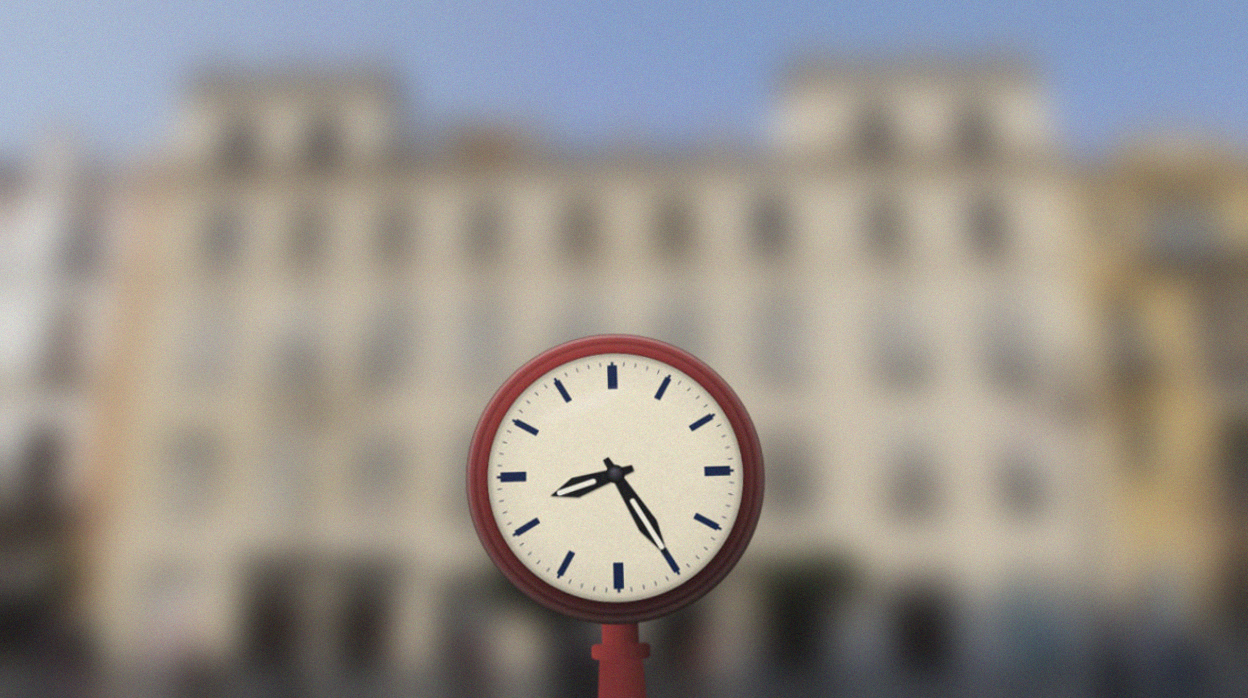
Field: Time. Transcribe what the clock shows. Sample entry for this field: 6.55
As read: 8.25
